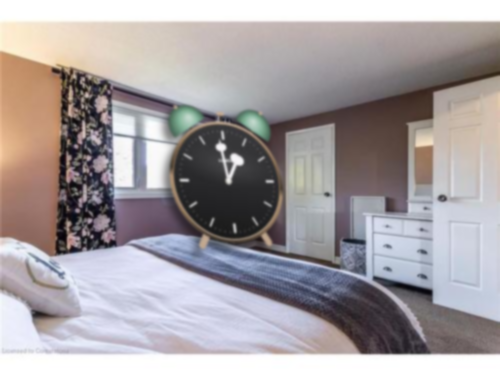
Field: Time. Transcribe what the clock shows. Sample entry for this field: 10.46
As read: 12.59
